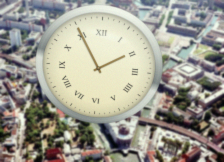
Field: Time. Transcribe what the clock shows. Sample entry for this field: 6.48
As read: 1.55
